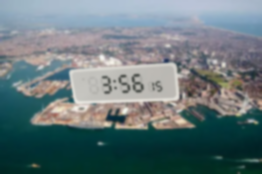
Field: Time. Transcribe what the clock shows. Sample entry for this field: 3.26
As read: 3.56
